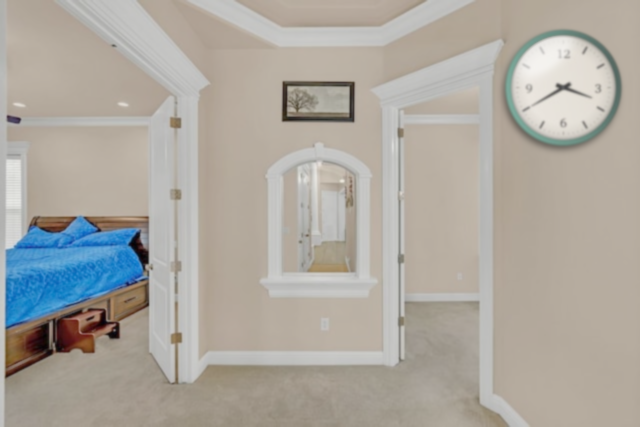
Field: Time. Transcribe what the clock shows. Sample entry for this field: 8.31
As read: 3.40
